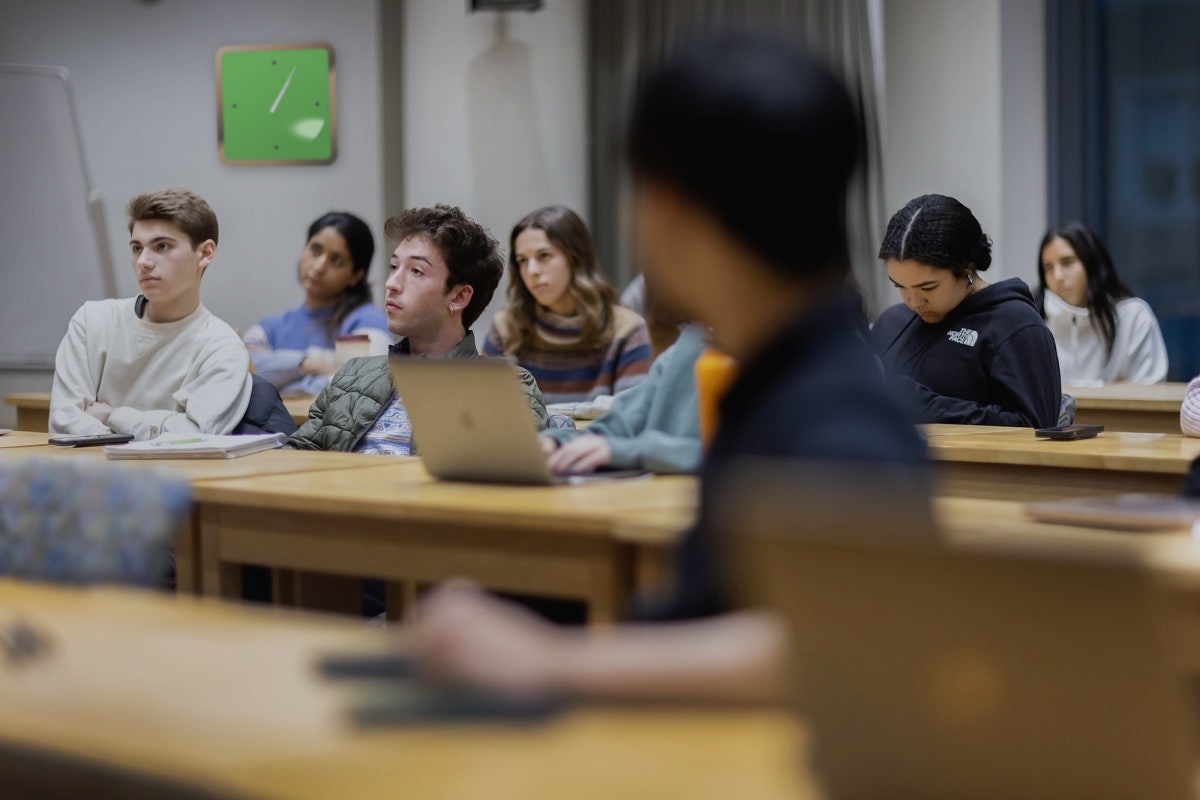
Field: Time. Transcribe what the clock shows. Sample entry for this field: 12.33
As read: 1.05
